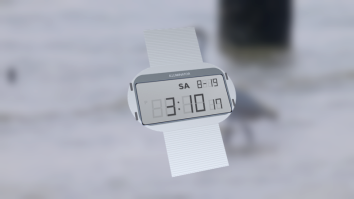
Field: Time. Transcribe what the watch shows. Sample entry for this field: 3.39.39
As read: 3.10.17
